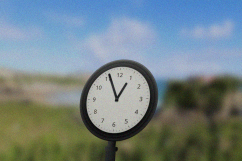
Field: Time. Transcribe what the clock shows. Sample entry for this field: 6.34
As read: 12.56
